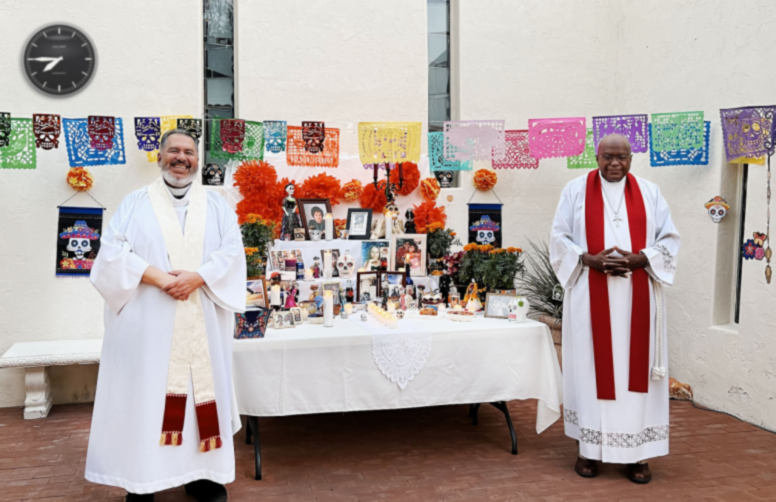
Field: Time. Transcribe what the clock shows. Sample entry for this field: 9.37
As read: 7.45
